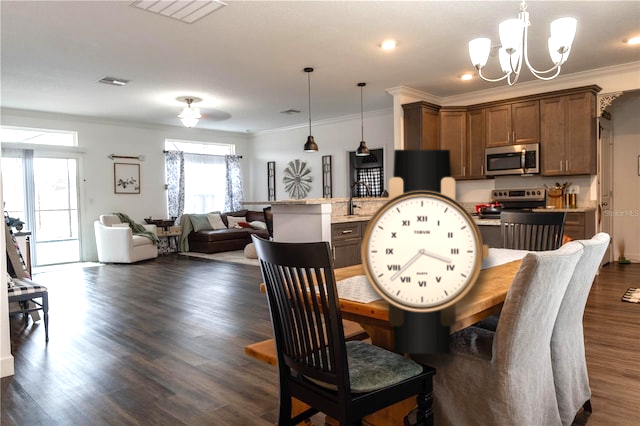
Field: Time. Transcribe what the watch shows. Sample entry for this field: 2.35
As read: 3.38
